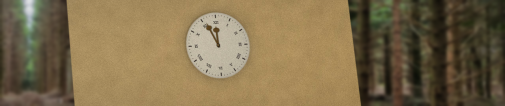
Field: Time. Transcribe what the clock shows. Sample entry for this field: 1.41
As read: 11.56
